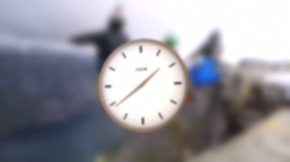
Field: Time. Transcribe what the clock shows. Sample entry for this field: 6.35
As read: 1.39
